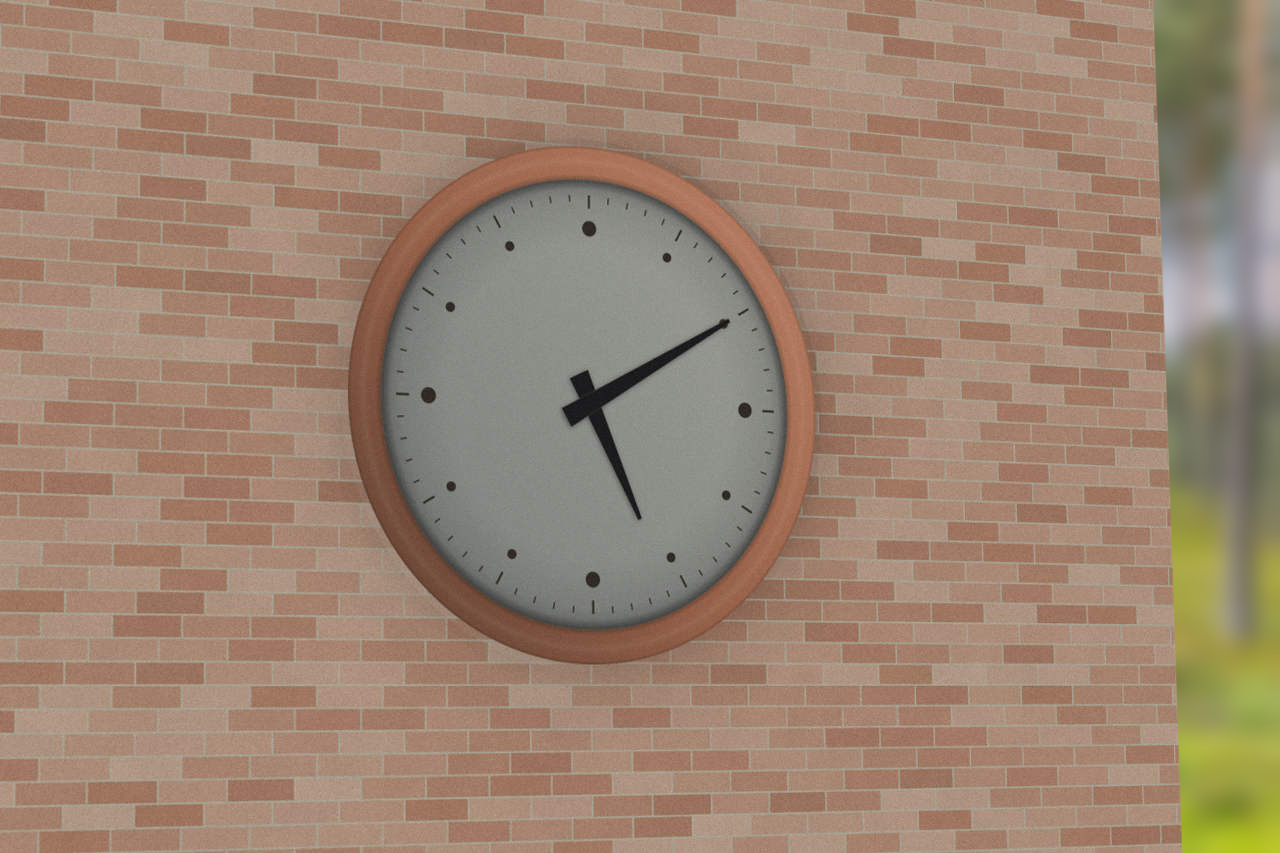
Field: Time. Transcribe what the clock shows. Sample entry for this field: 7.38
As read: 5.10
